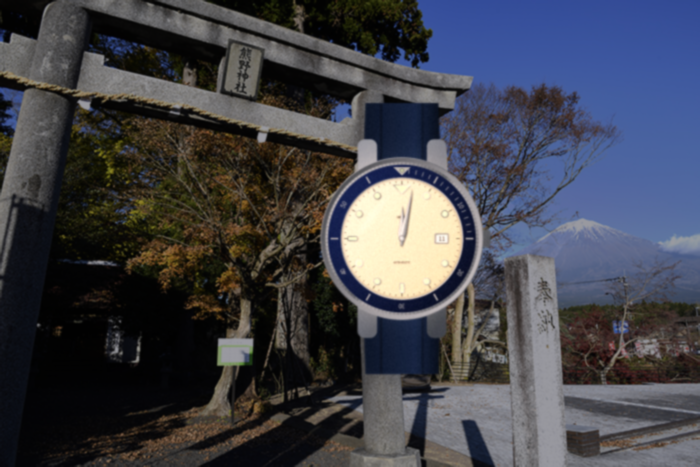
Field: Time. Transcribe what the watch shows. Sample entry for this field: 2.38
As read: 12.02
